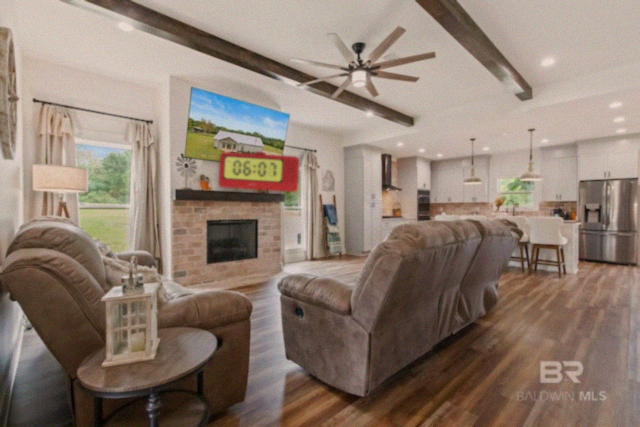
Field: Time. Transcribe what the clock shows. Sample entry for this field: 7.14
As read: 6.07
